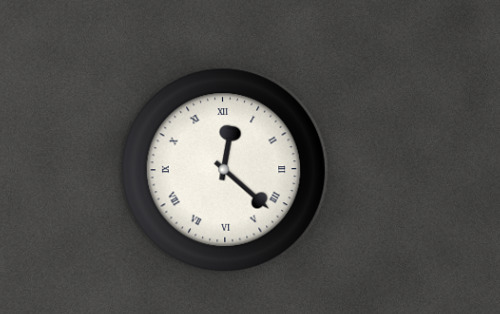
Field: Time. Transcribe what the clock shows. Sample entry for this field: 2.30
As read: 12.22
